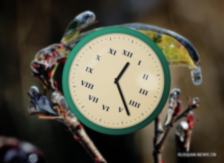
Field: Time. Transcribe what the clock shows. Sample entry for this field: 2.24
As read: 12.23
